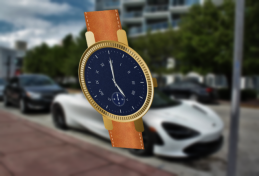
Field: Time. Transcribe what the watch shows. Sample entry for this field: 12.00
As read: 5.00
